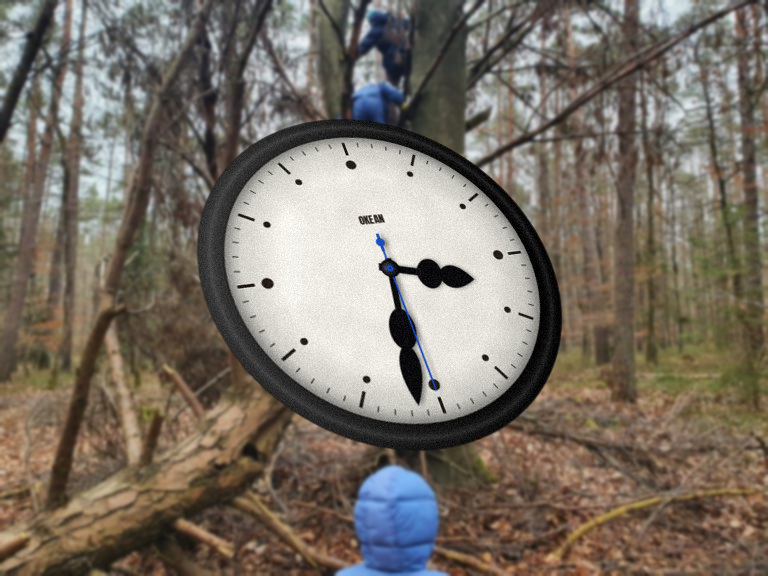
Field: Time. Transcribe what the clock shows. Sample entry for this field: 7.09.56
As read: 3.31.30
